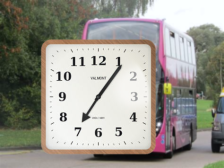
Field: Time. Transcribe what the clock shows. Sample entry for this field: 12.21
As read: 7.06
